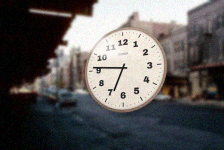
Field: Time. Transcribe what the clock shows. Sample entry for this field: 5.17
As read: 6.46
